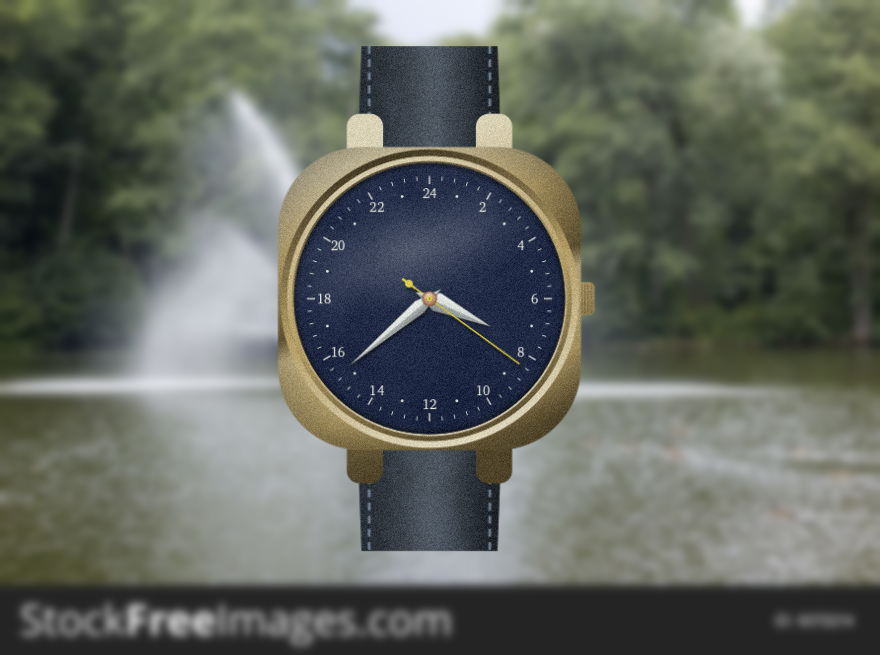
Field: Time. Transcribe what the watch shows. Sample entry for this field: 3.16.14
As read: 7.38.21
